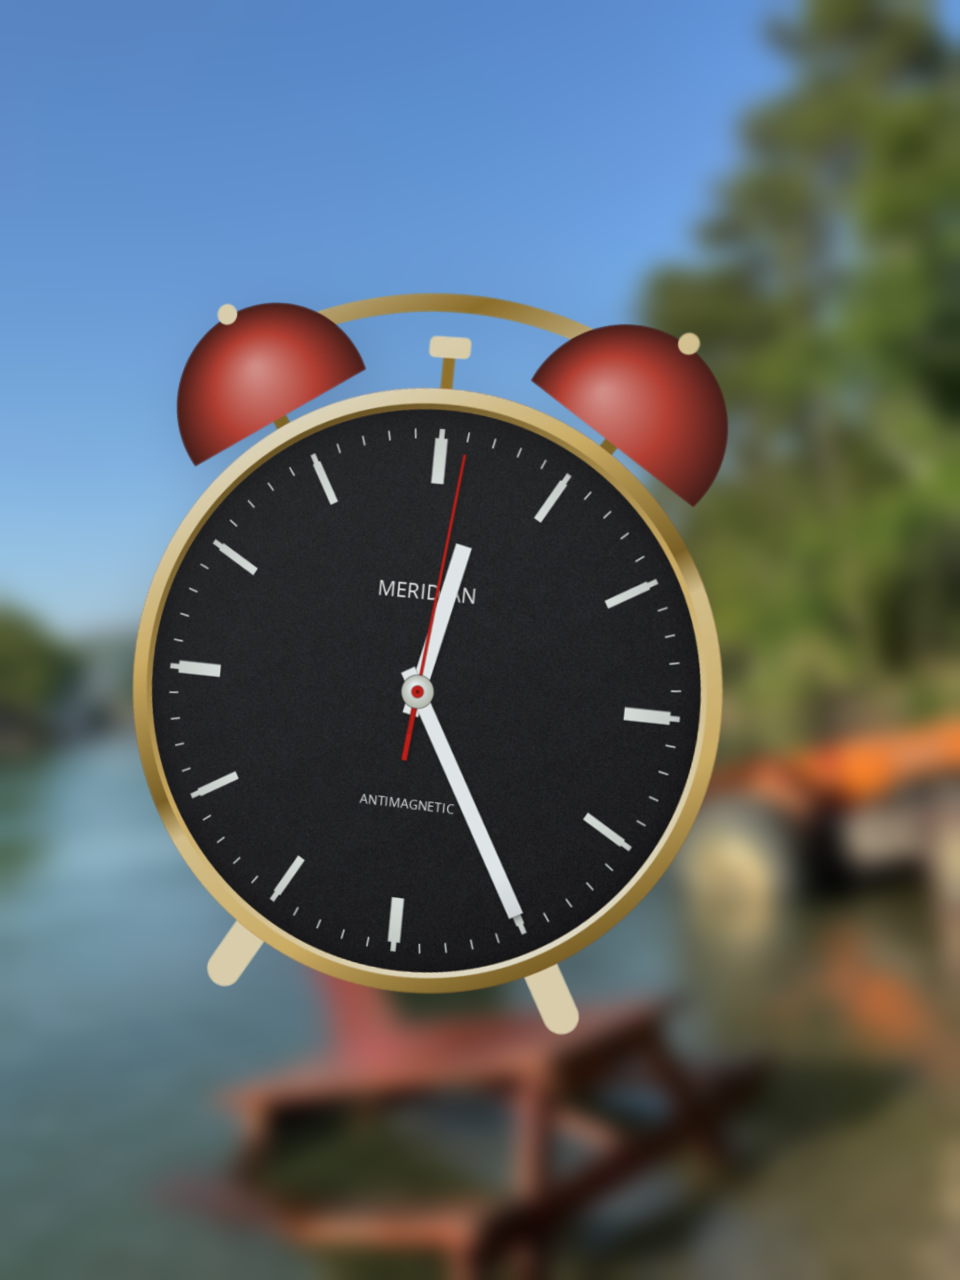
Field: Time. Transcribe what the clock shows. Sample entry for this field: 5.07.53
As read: 12.25.01
